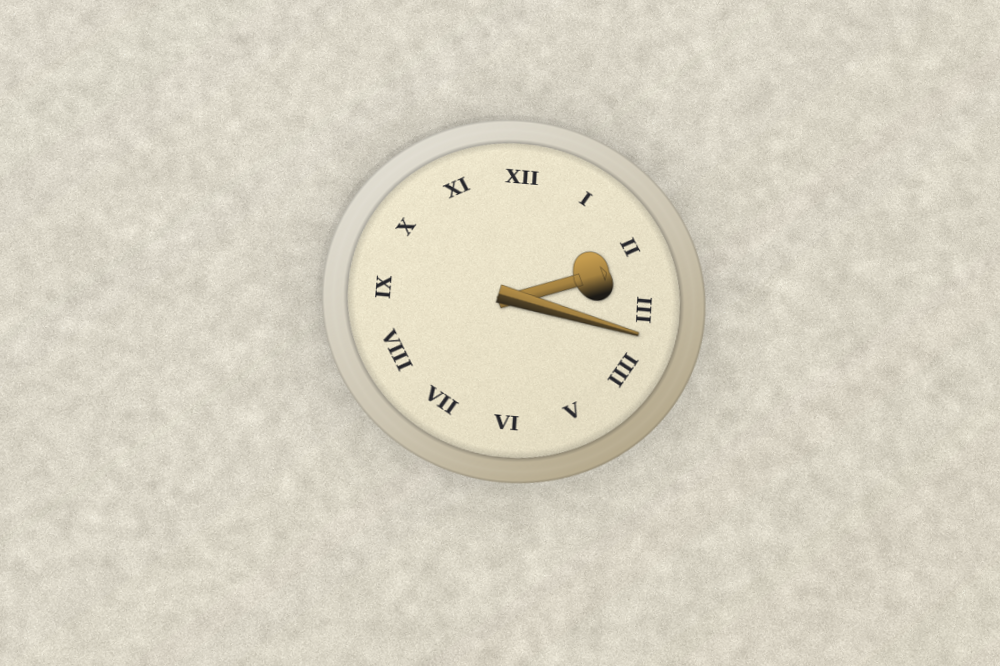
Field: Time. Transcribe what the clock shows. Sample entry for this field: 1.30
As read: 2.17
